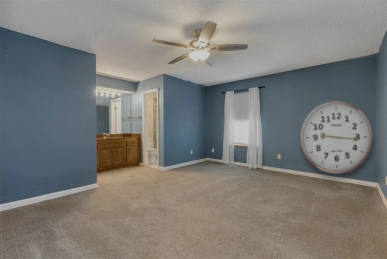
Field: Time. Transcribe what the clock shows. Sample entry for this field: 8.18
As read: 9.16
